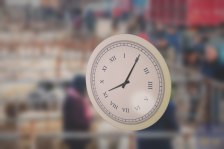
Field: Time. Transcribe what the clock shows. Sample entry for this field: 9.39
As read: 9.10
